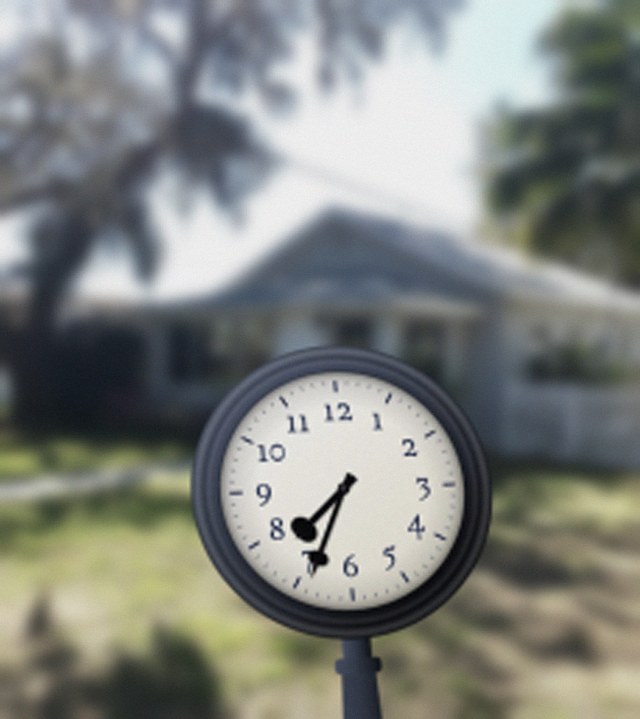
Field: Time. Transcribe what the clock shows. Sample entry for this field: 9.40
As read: 7.34
